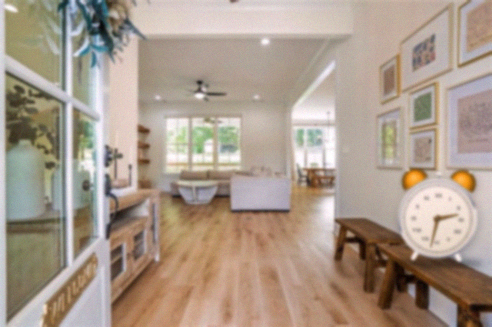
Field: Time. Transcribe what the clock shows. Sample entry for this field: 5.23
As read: 2.32
